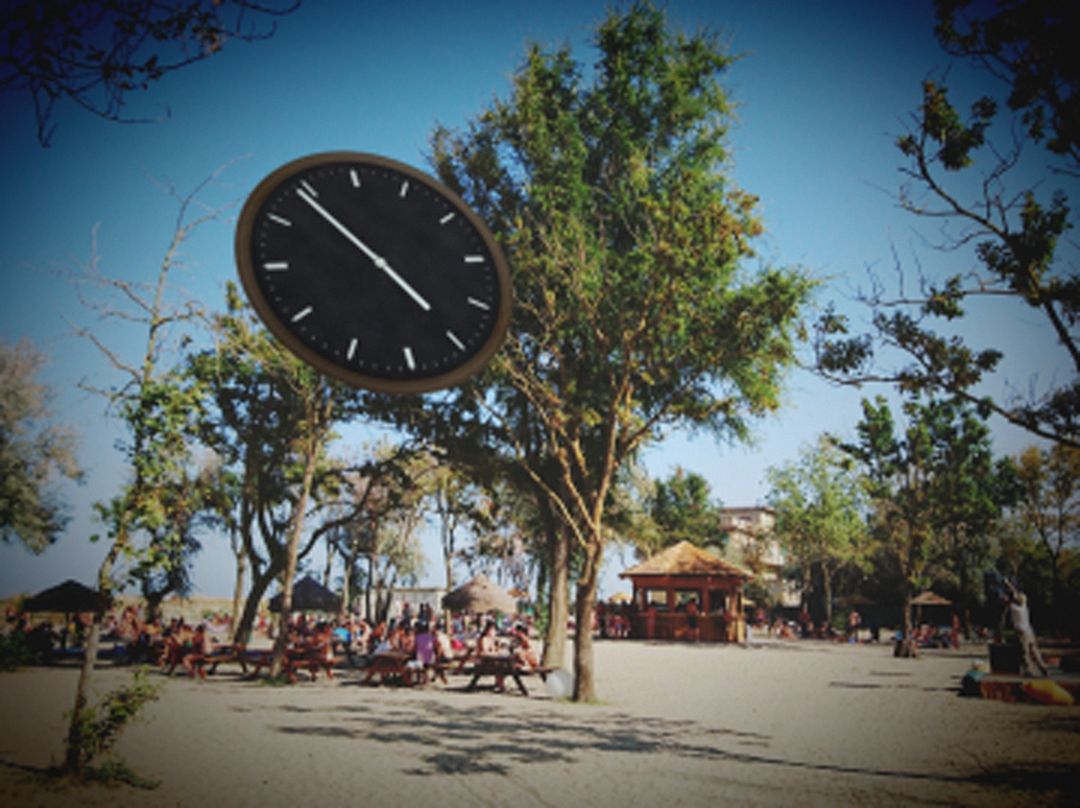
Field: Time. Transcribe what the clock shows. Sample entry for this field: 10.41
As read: 4.54
